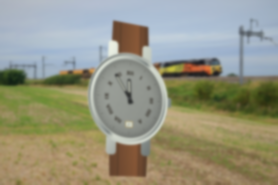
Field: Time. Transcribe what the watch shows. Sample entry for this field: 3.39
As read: 11.54
